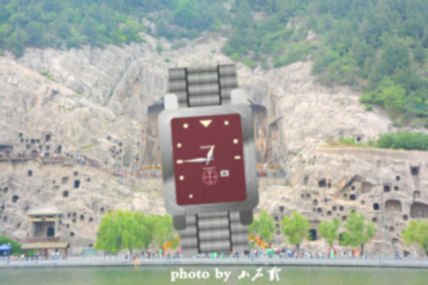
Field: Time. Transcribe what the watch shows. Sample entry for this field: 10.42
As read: 12.45
